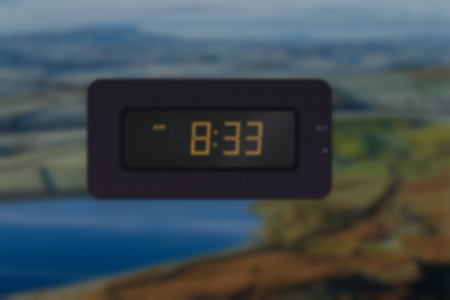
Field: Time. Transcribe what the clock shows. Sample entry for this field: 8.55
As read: 8.33
